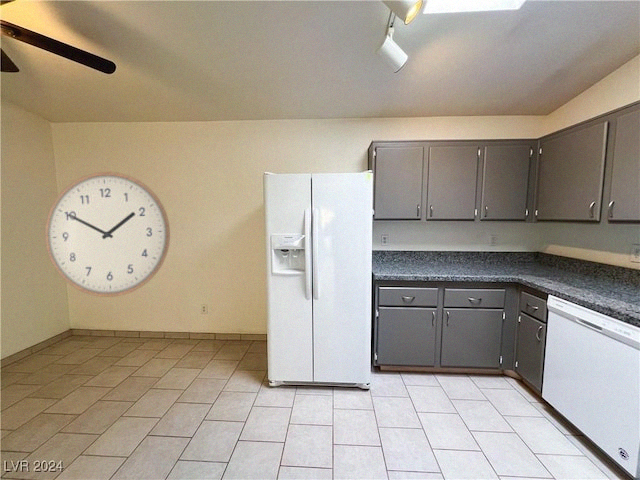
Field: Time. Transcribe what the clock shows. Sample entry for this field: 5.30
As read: 1.50
